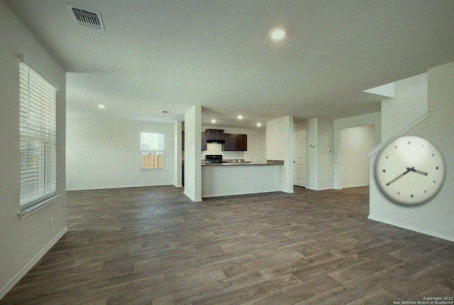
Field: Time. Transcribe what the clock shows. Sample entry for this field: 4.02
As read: 3.40
